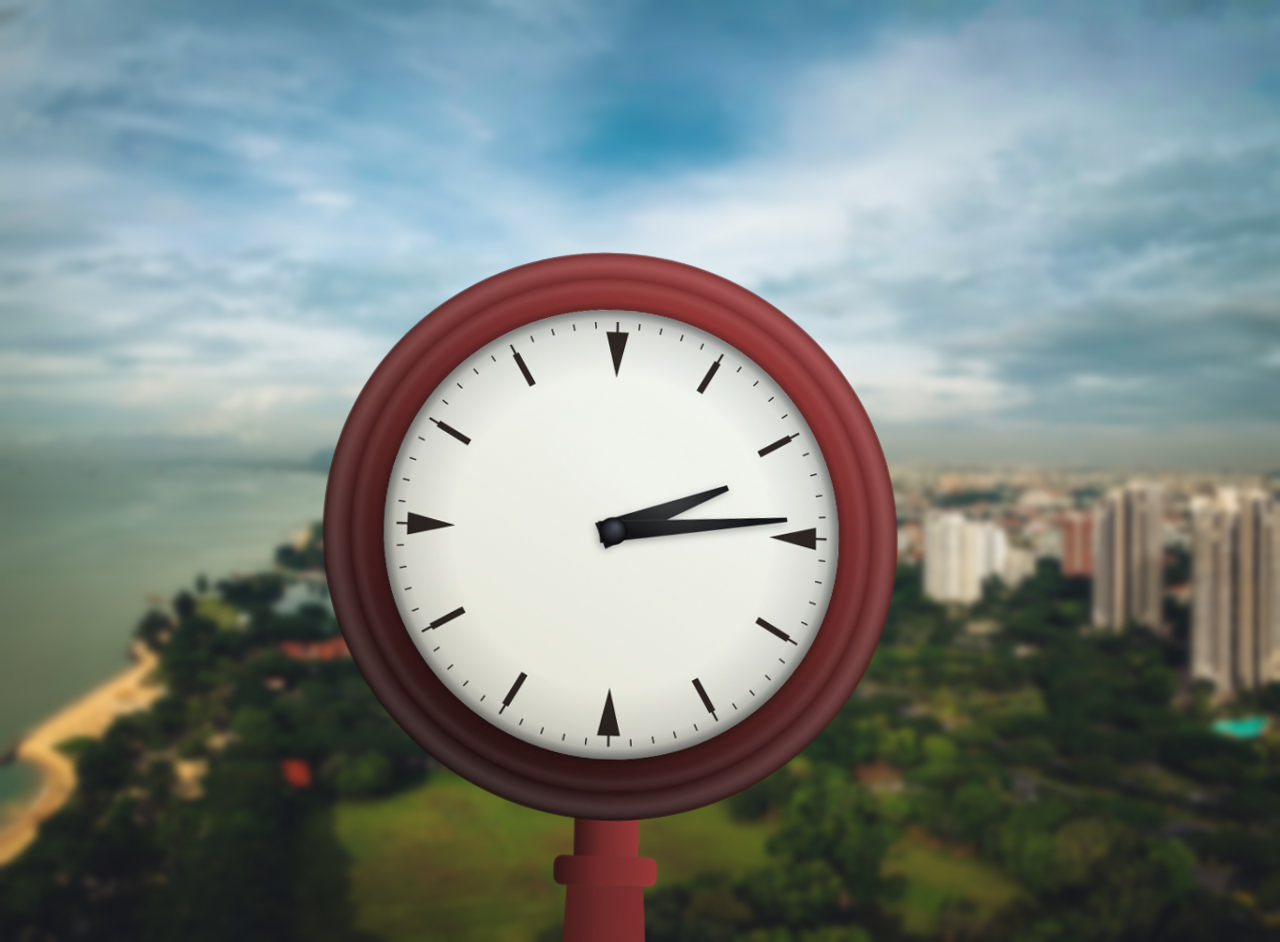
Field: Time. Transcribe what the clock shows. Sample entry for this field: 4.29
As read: 2.14
